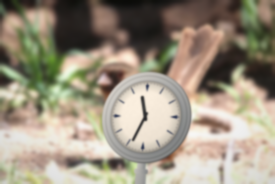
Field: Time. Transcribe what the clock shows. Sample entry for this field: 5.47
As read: 11.34
